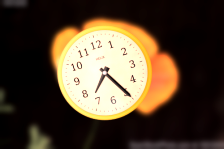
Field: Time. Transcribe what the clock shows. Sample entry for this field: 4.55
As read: 7.25
